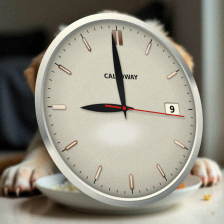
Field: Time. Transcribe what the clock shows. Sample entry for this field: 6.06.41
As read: 8.59.16
